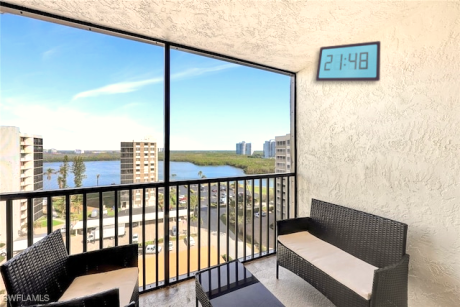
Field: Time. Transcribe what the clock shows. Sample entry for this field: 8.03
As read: 21.48
